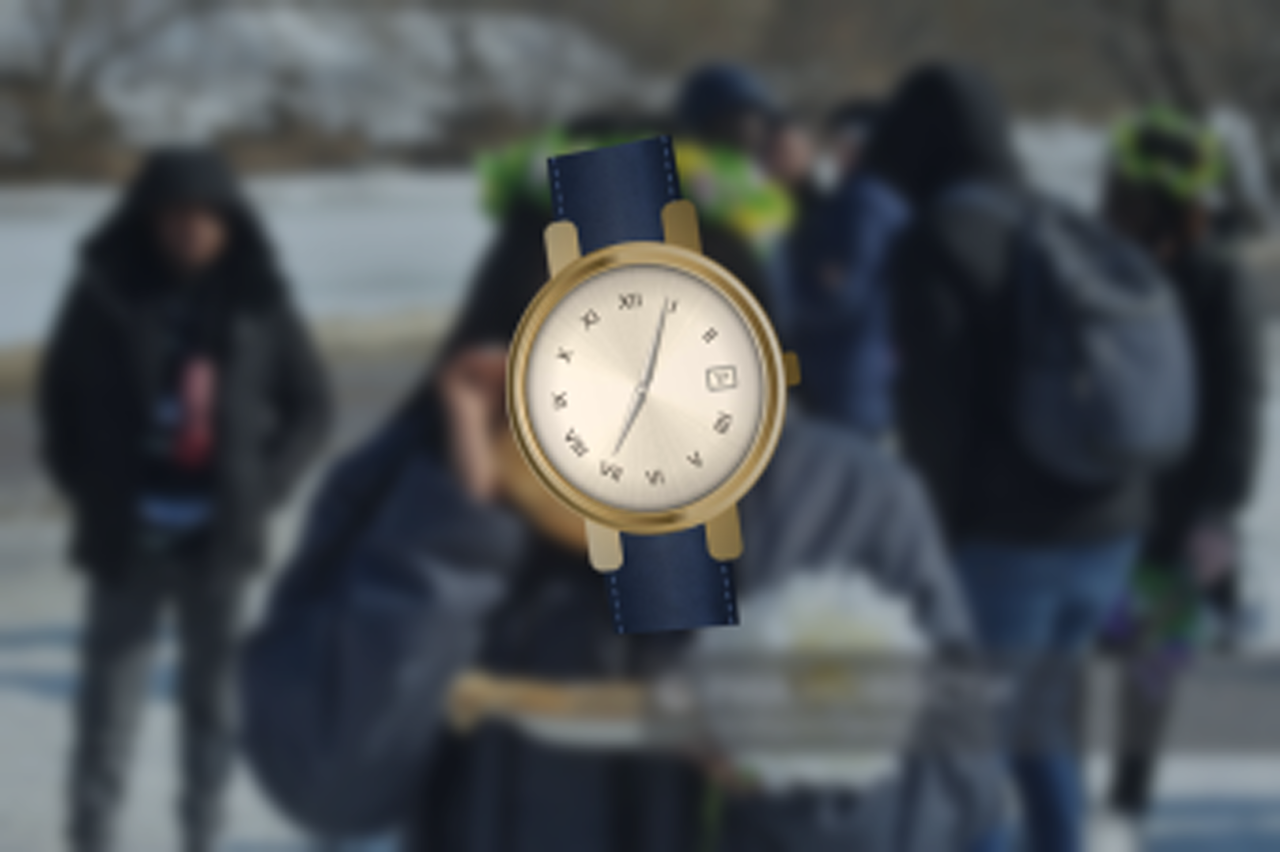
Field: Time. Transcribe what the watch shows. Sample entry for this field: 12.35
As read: 7.04
